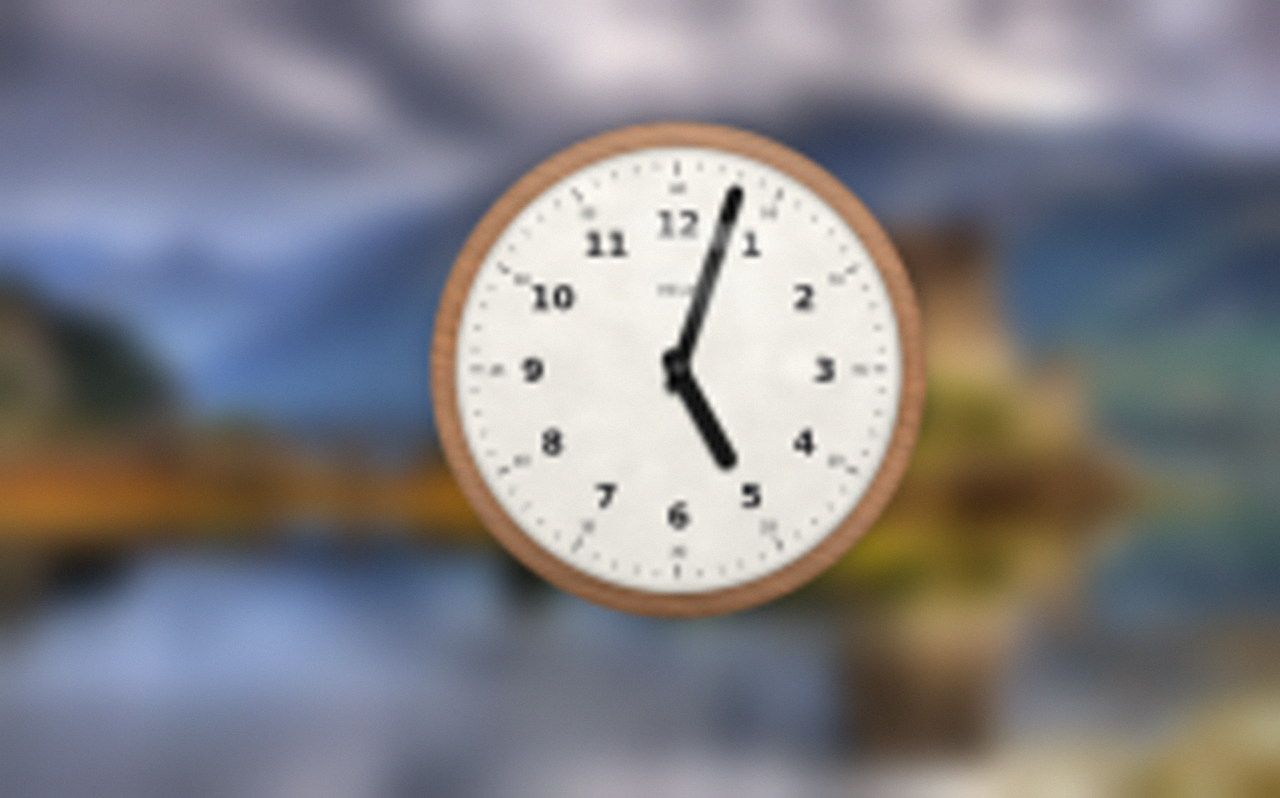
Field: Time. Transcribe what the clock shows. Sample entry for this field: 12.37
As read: 5.03
